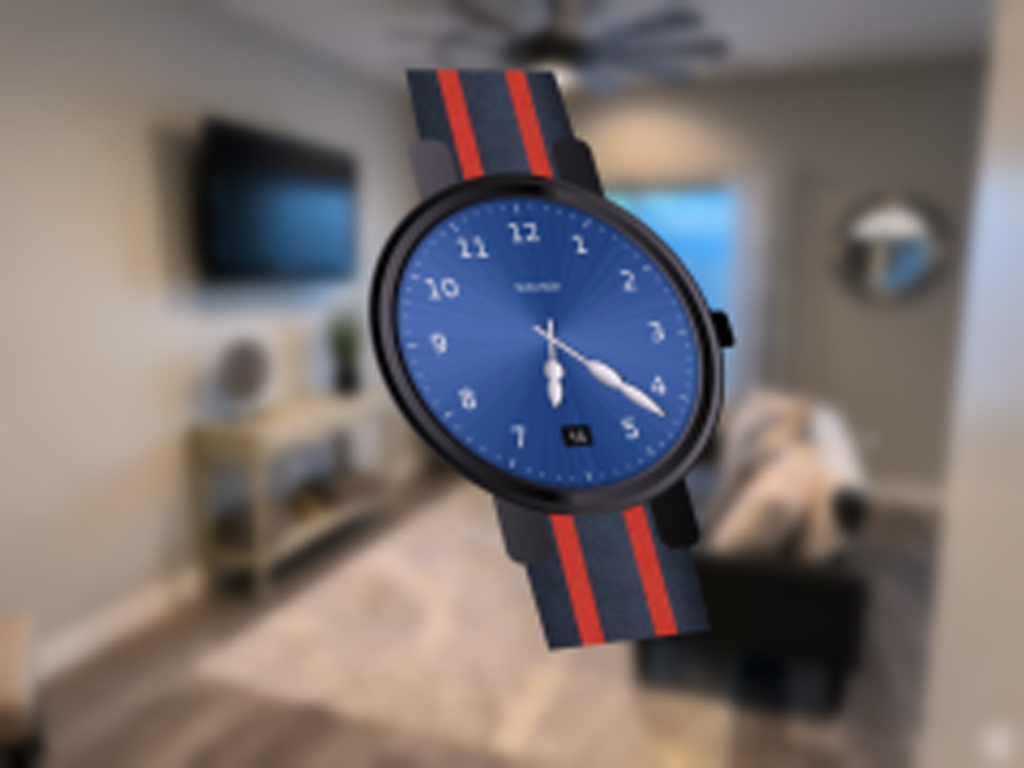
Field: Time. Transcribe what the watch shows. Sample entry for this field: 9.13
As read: 6.22
